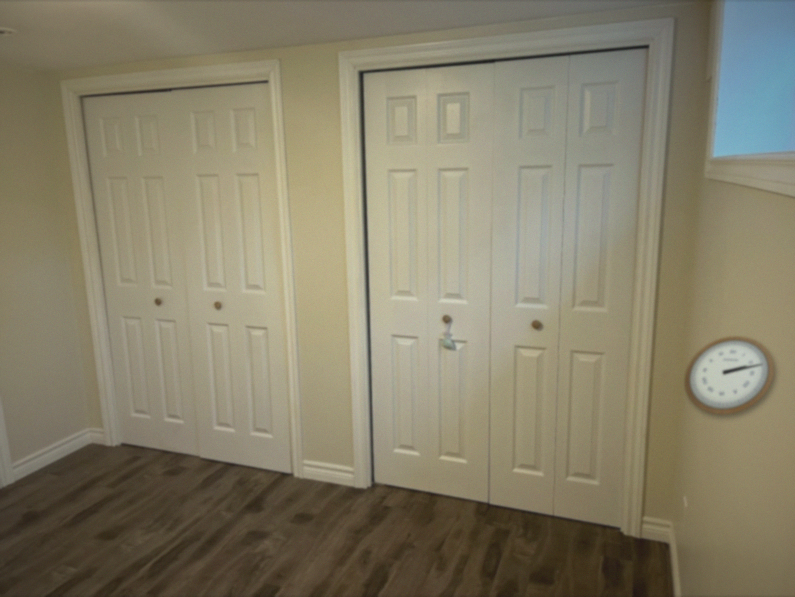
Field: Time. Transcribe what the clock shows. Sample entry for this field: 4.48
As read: 2.12
